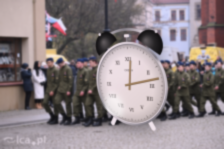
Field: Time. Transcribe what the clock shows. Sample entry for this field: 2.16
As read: 12.13
